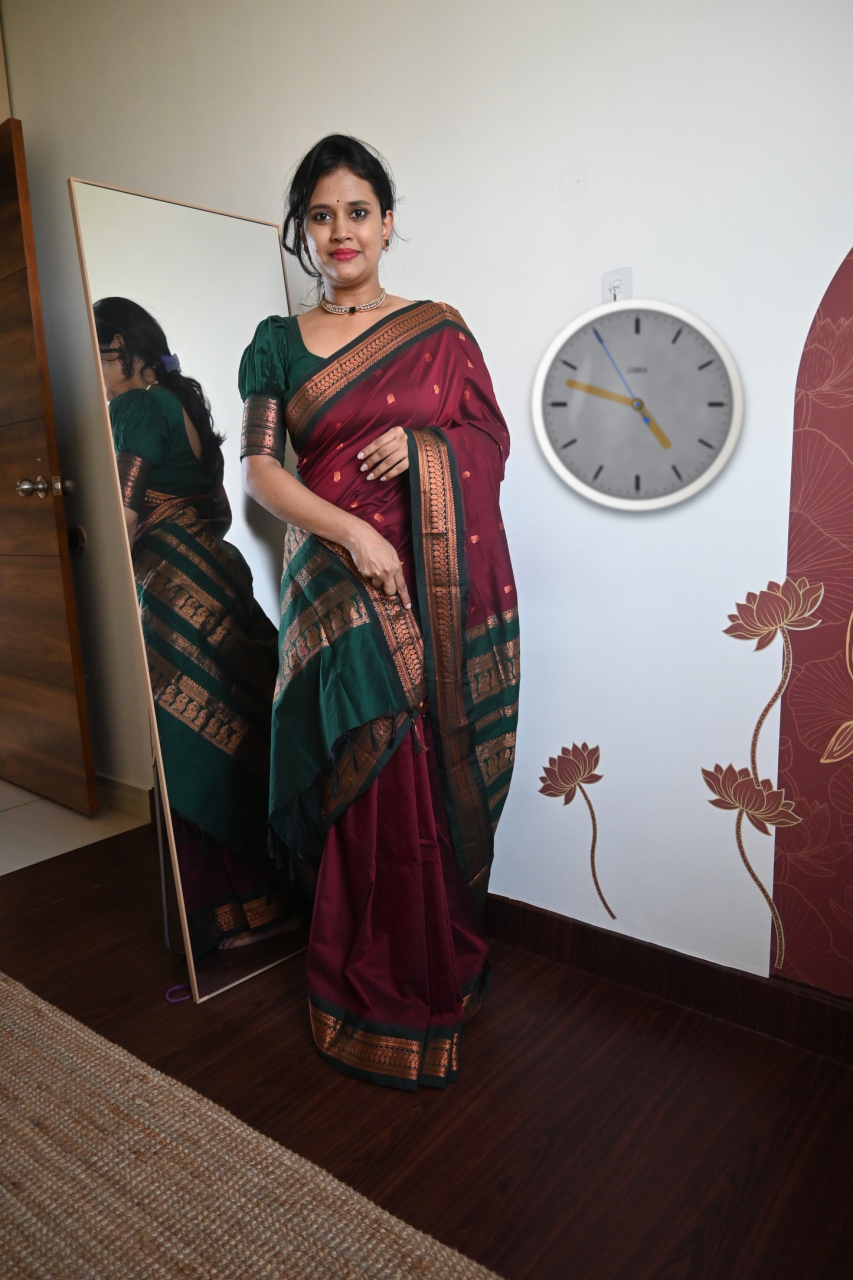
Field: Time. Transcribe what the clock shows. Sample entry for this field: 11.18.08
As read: 4.47.55
